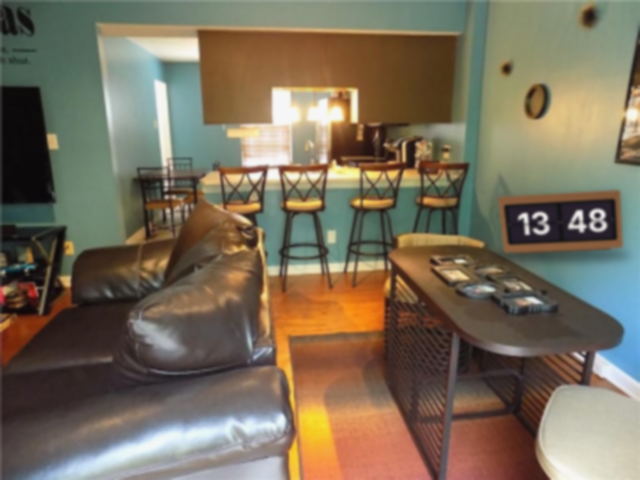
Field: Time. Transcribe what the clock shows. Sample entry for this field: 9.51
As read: 13.48
